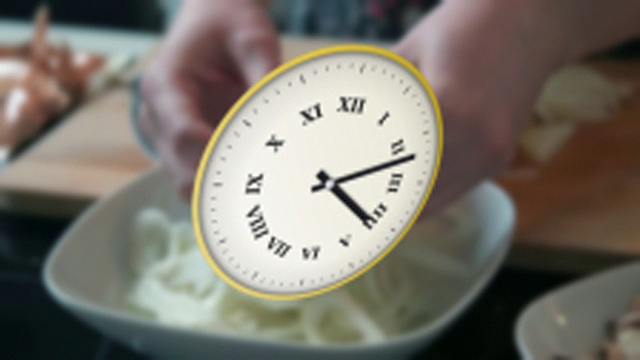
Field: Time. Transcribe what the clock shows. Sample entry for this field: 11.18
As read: 4.12
